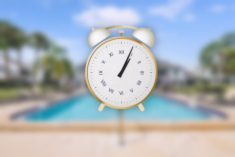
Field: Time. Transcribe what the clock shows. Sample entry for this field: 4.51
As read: 1.04
